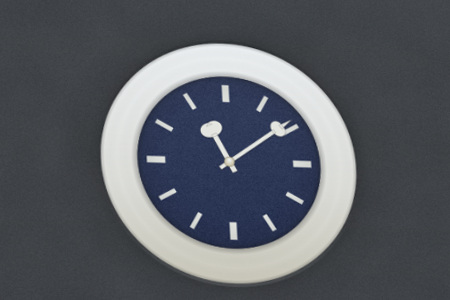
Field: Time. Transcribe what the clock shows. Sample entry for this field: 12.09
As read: 11.09
